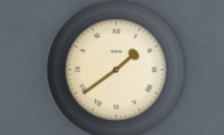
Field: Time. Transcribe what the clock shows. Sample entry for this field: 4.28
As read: 1.39
